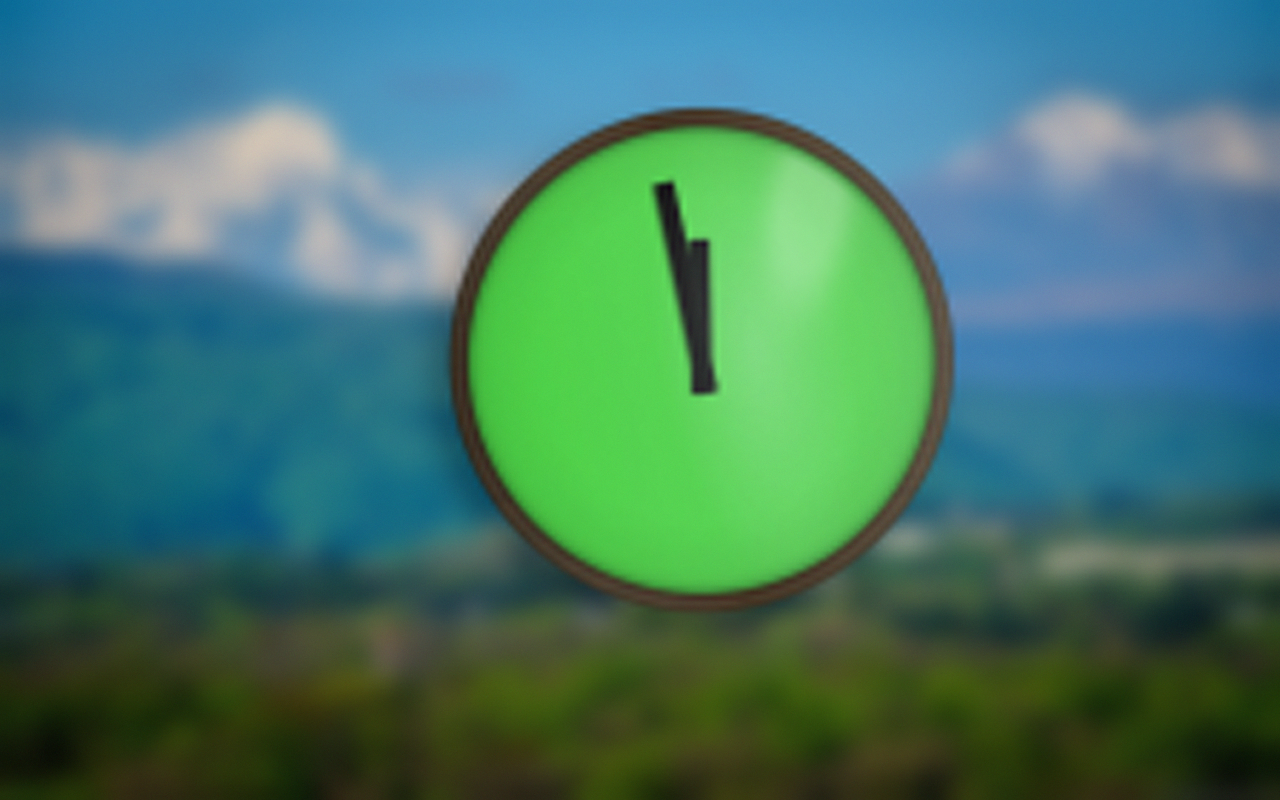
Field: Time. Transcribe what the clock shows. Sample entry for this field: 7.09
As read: 11.58
